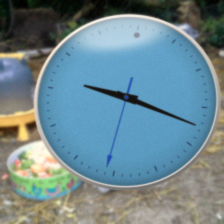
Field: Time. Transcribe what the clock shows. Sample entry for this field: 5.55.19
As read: 9.17.31
